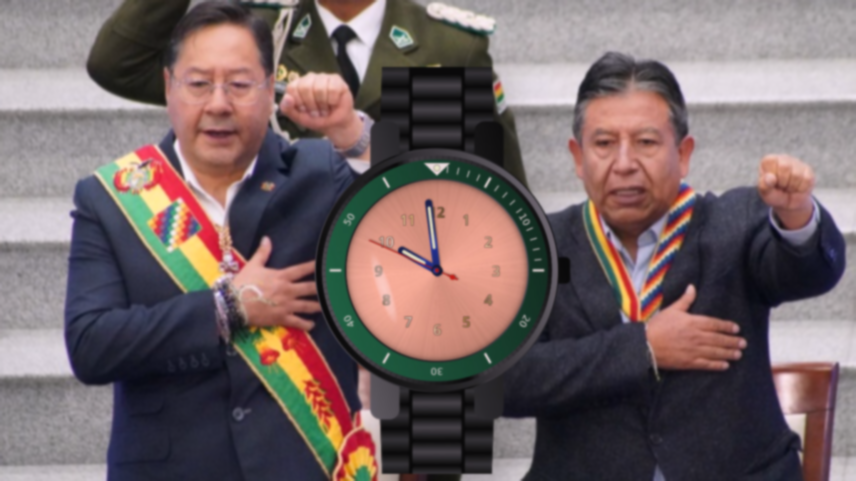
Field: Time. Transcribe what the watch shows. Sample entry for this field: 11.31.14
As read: 9.58.49
